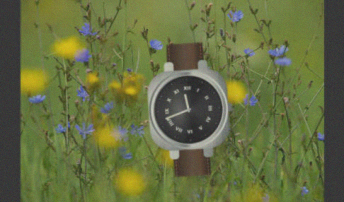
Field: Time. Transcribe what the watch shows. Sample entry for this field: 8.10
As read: 11.42
